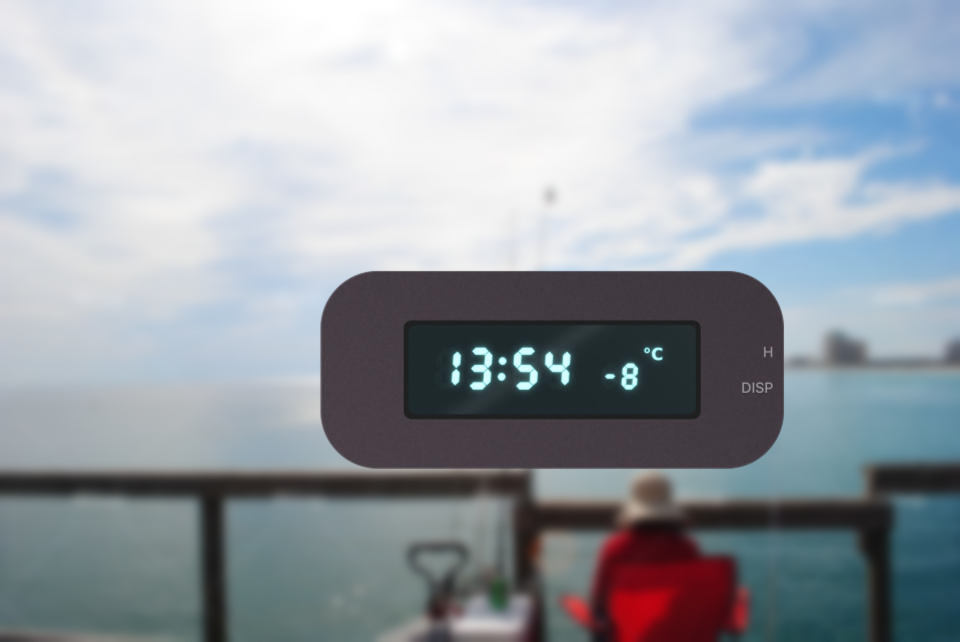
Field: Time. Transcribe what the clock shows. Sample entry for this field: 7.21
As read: 13.54
